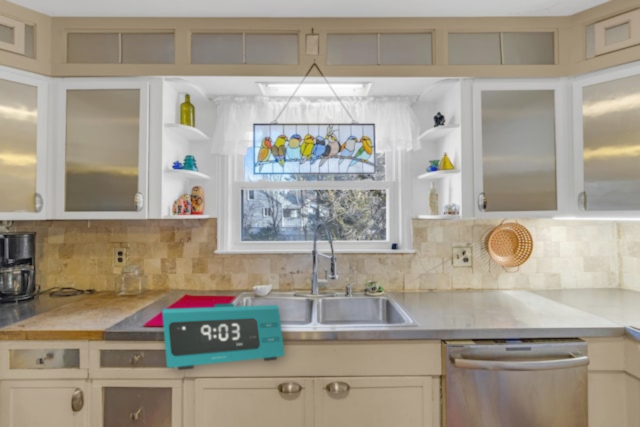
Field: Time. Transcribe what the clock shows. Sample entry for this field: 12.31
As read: 9.03
